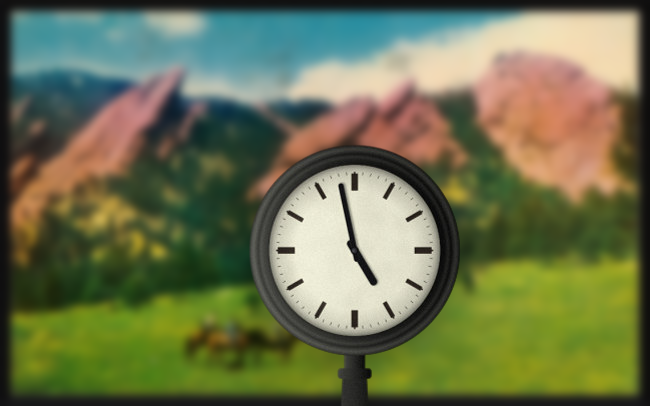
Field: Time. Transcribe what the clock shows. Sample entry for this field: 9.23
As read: 4.58
